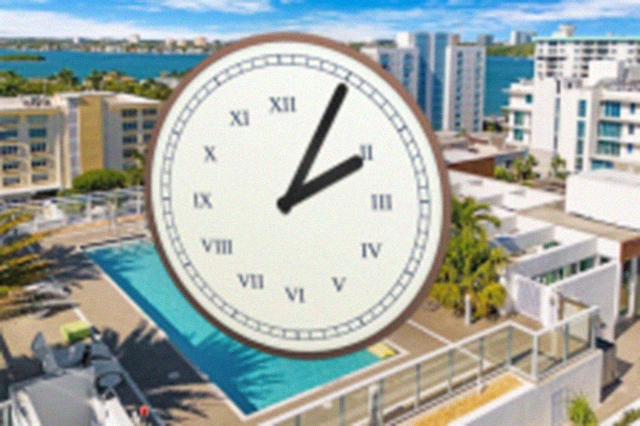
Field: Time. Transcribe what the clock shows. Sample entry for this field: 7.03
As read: 2.05
